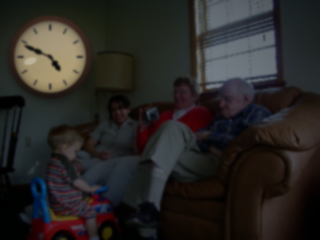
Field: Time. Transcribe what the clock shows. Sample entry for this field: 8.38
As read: 4.49
